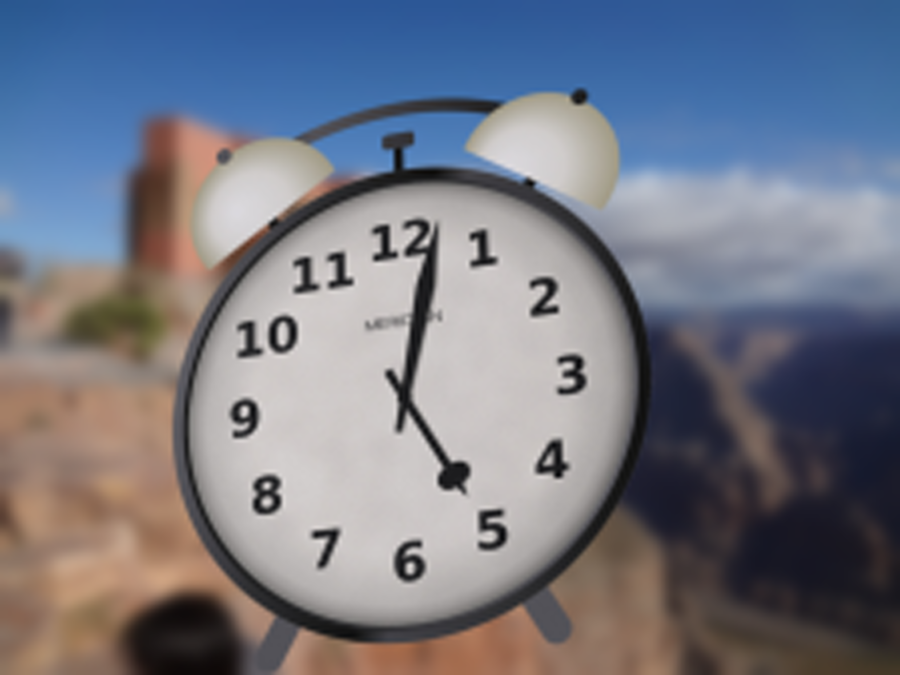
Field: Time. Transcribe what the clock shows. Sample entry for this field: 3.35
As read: 5.02
